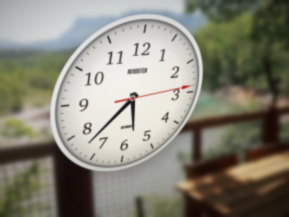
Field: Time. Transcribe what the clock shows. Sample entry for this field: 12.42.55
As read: 5.37.14
